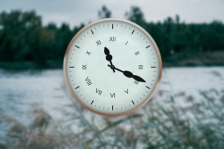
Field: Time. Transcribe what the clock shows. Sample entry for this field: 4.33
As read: 11.19
